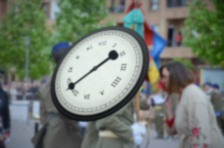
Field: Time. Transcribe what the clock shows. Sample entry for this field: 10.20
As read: 1.38
